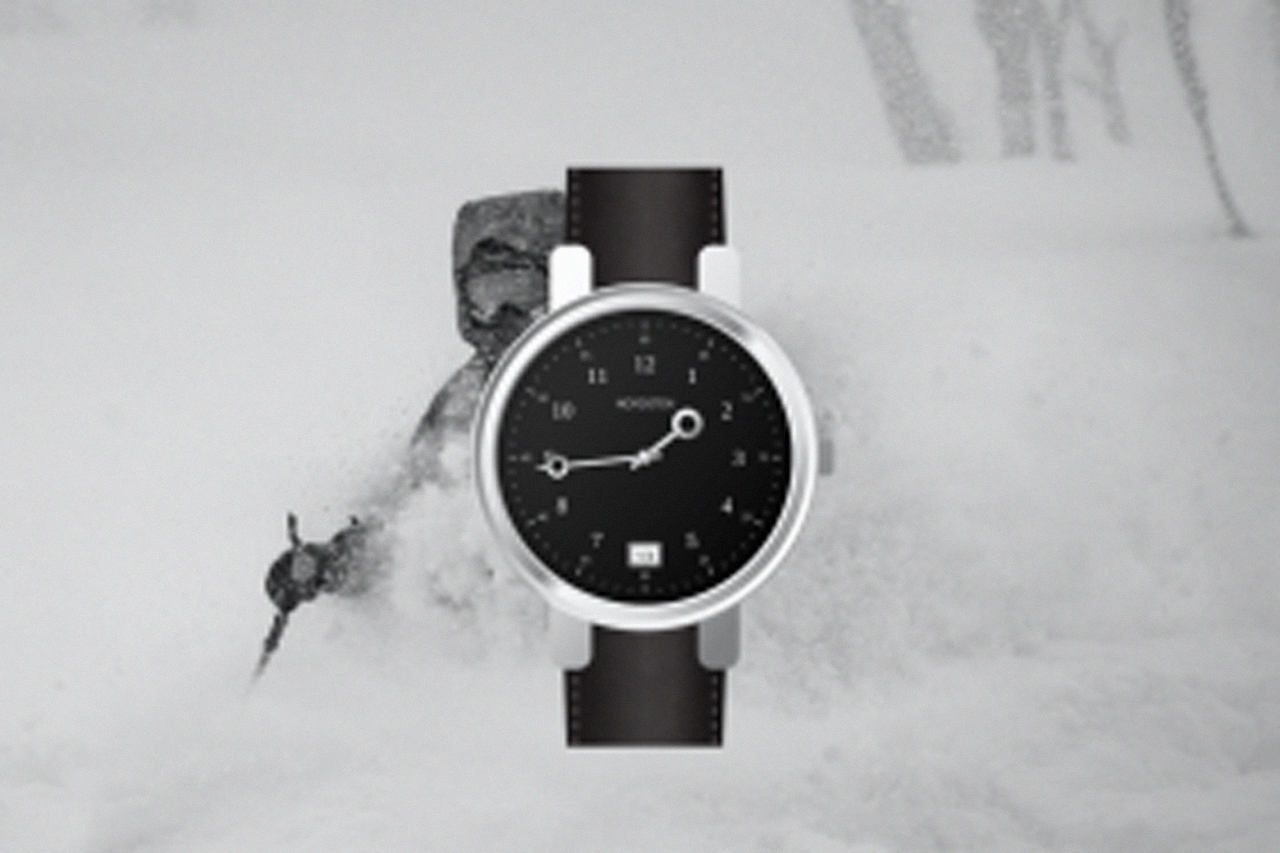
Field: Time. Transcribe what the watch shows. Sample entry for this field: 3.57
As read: 1.44
